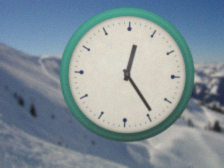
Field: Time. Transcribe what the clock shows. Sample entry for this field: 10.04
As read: 12.24
